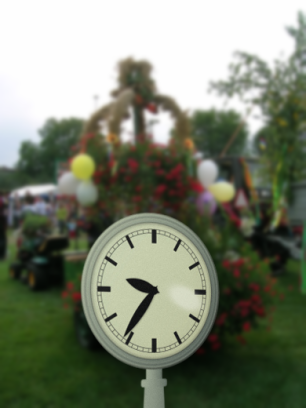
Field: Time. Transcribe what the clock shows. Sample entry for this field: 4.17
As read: 9.36
